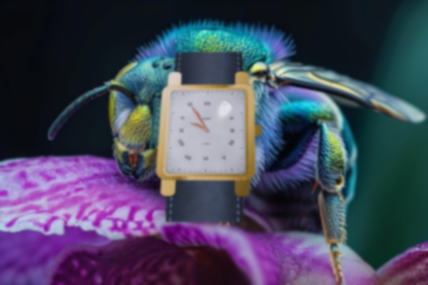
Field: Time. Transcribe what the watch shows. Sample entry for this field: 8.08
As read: 9.55
